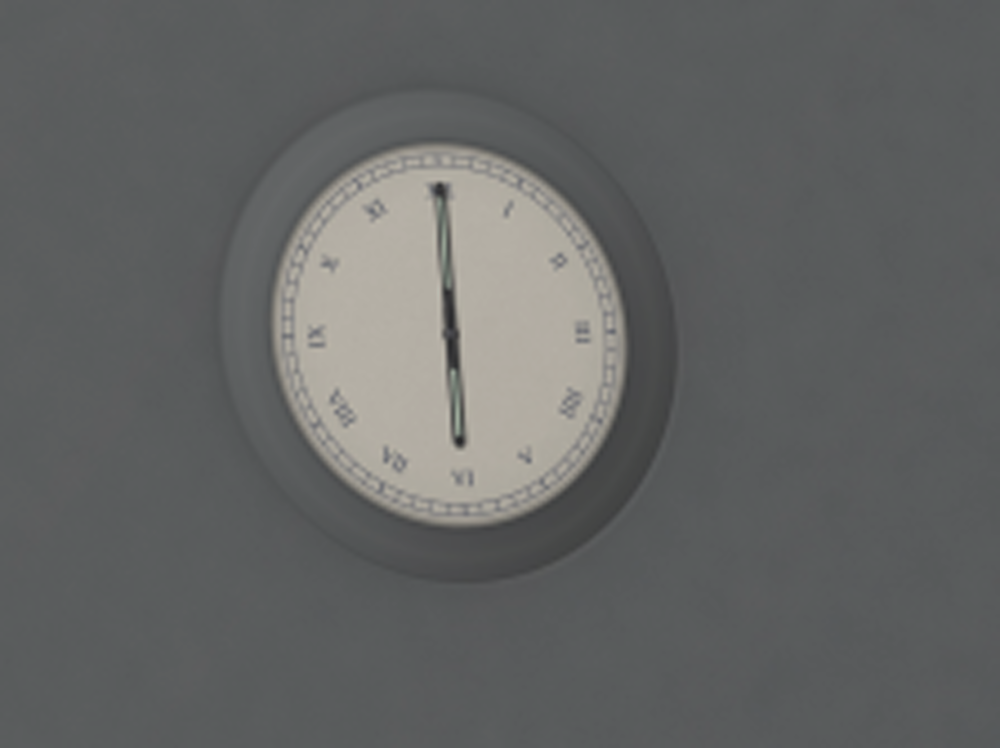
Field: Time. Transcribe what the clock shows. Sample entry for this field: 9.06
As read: 6.00
